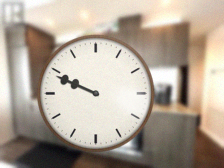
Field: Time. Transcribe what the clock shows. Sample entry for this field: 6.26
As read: 9.49
